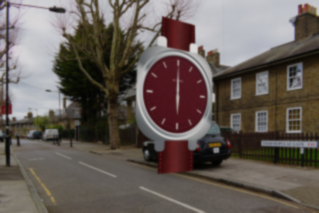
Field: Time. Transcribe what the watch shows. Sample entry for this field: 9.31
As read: 6.00
